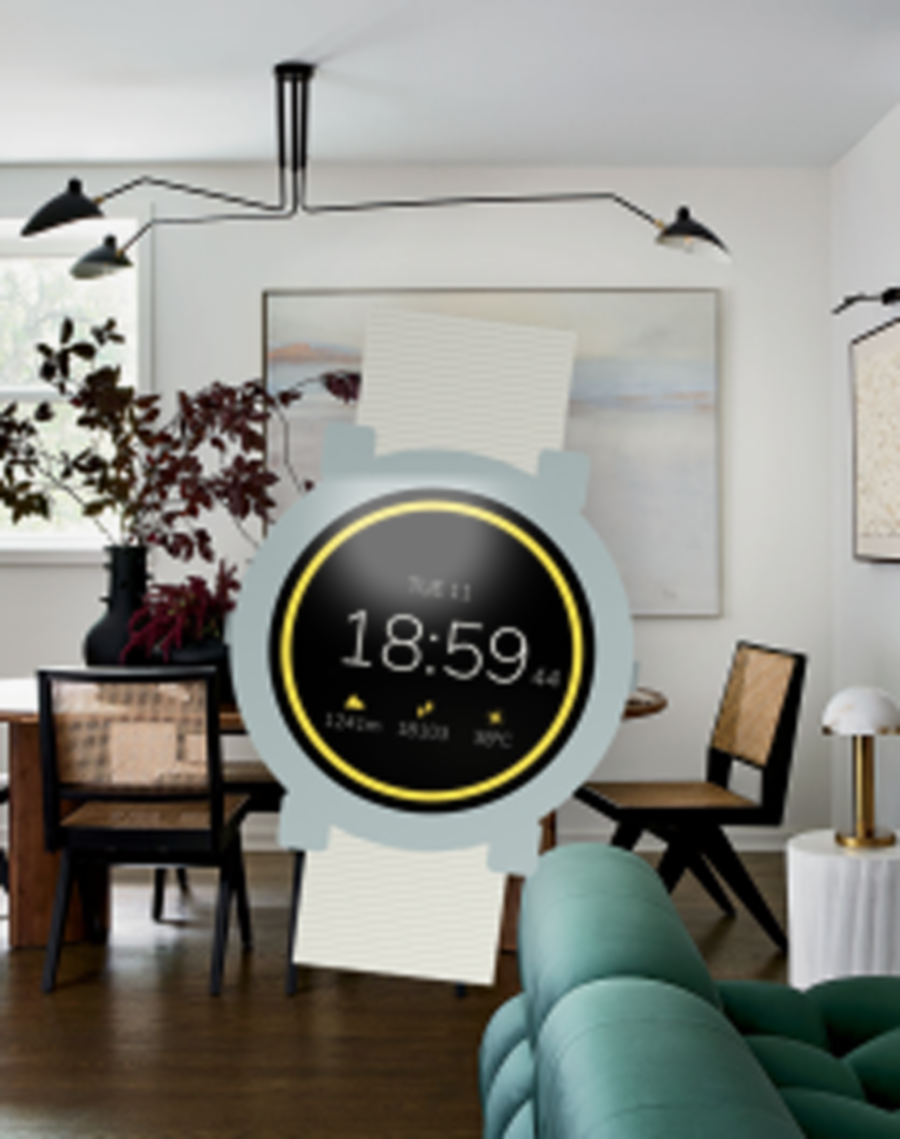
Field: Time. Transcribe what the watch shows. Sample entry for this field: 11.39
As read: 18.59
